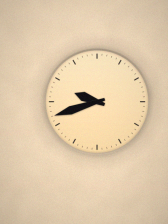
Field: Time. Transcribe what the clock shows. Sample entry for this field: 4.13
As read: 9.42
